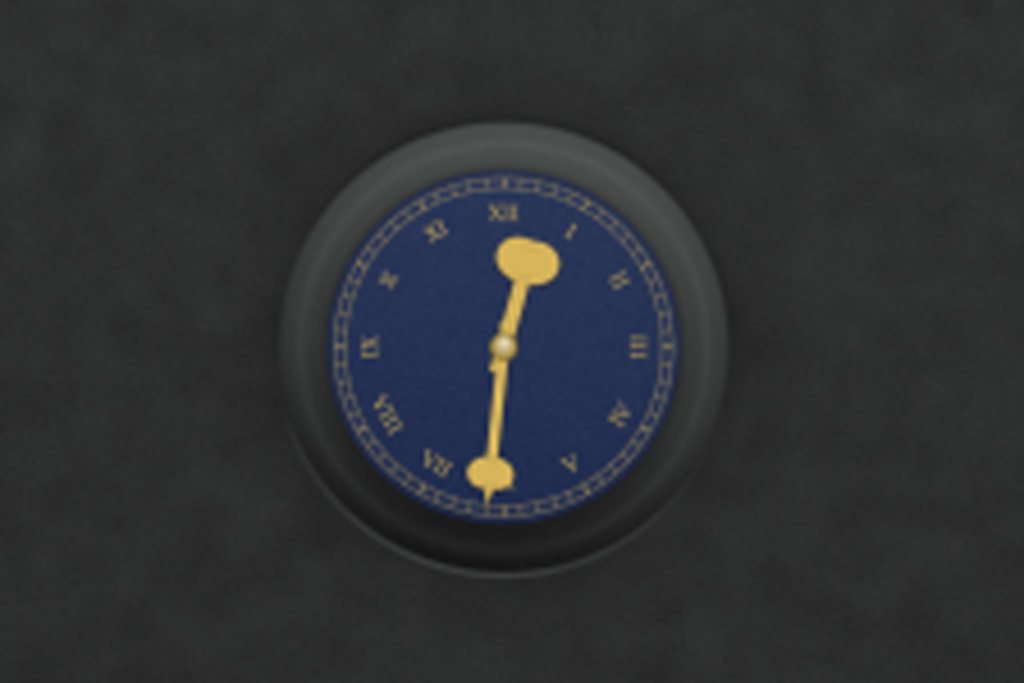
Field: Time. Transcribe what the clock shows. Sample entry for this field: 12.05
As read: 12.31
